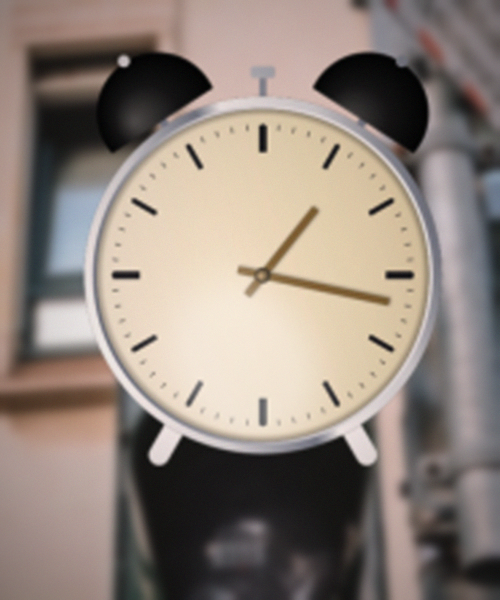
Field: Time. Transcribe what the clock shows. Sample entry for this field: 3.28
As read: 1.17
